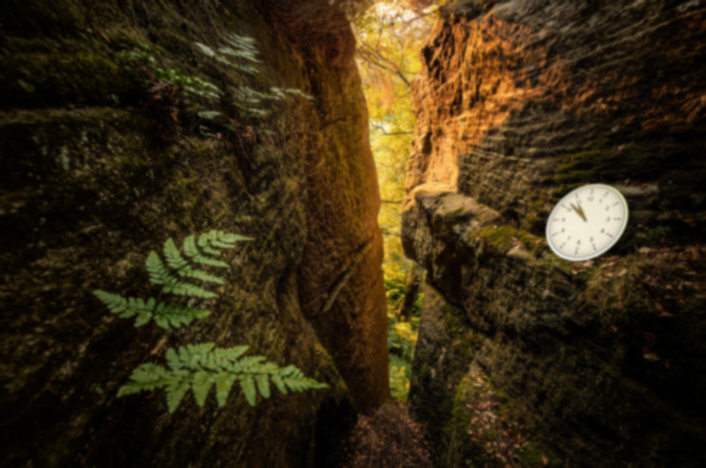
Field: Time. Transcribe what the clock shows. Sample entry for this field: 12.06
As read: 10.52
